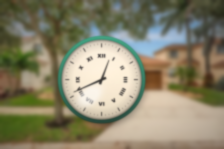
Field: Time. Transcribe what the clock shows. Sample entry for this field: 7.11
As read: 12.41
